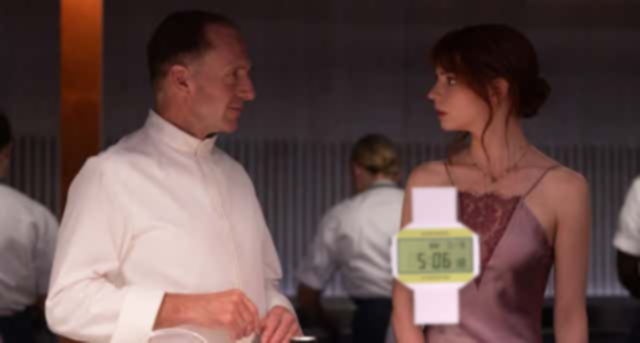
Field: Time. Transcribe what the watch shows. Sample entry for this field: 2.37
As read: 5.06
